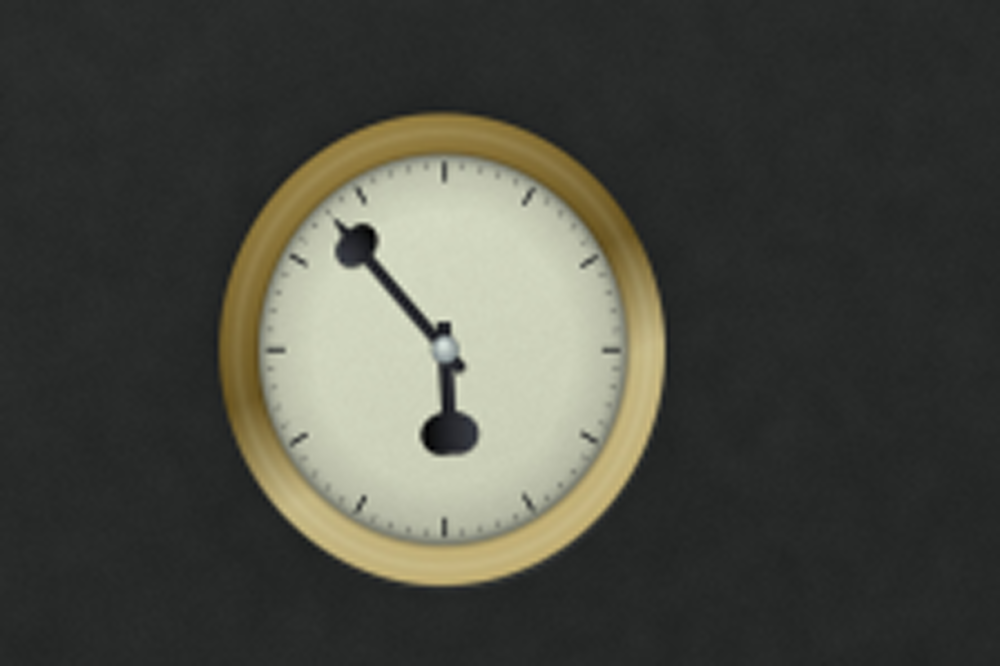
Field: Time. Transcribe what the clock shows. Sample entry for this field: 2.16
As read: 5.53
